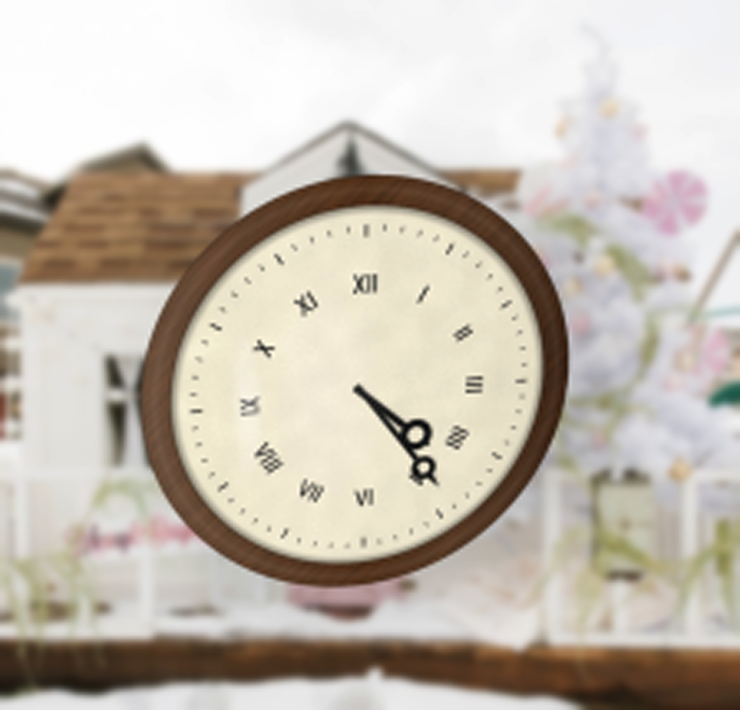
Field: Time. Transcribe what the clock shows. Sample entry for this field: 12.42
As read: 4.24
